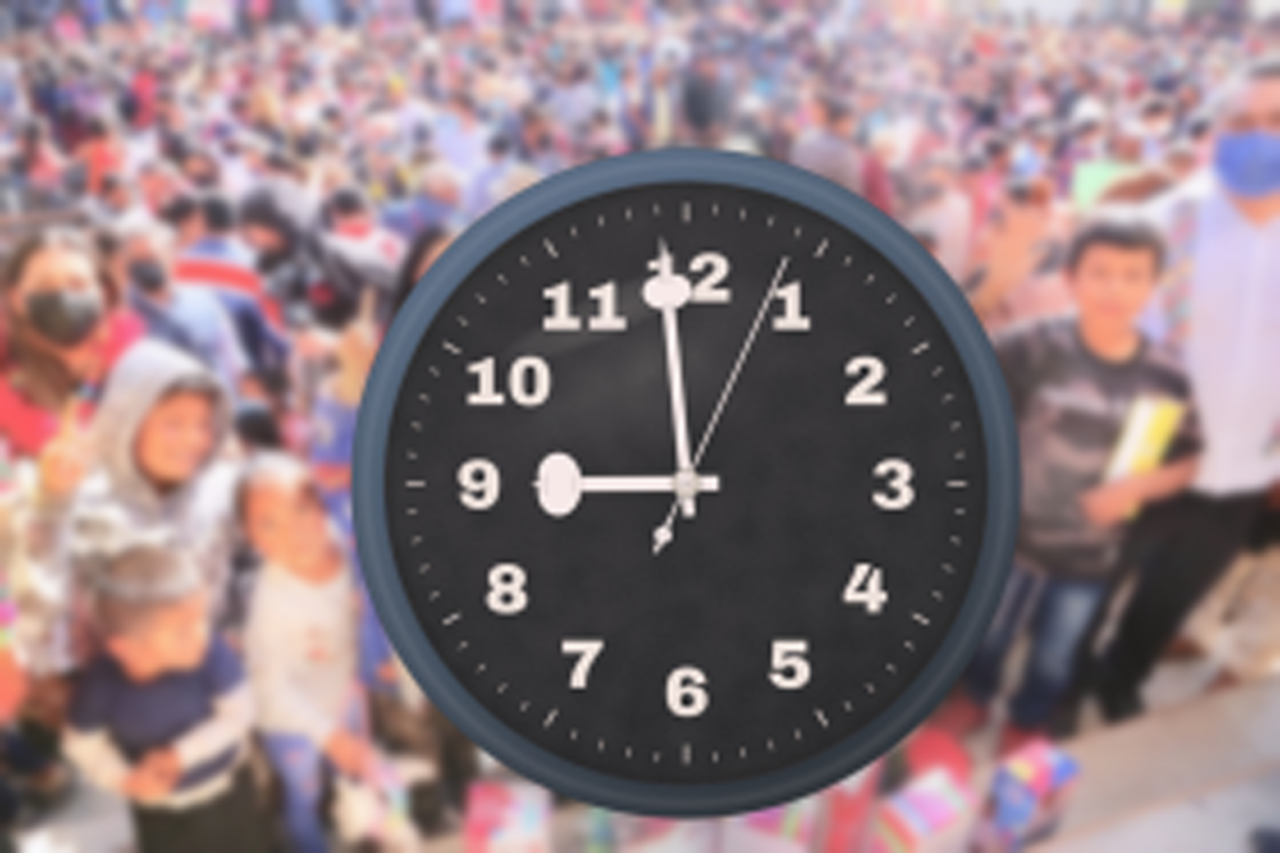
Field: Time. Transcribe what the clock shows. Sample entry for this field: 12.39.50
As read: 8.59.04
